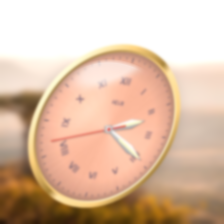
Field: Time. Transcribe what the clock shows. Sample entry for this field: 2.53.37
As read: 2.19.42
